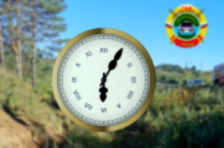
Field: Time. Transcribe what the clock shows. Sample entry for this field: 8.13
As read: 6.05
